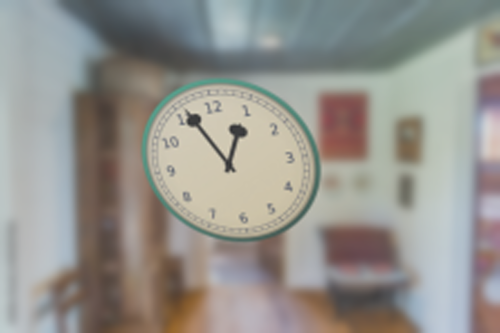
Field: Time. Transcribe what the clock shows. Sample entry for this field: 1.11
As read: 12.56
